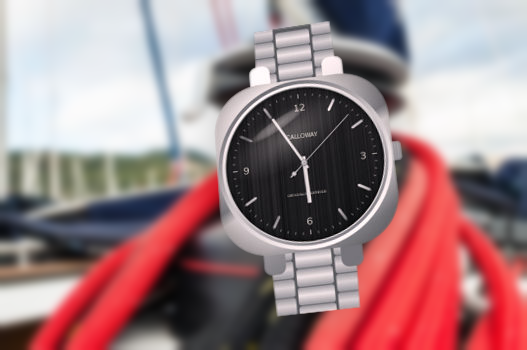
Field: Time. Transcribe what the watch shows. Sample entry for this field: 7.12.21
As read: 5.55.08
